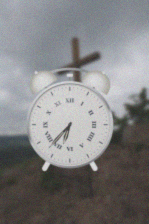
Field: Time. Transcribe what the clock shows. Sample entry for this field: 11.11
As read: 6.37
